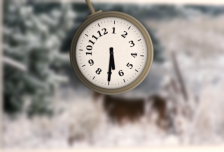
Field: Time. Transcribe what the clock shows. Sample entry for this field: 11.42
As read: 6.35
